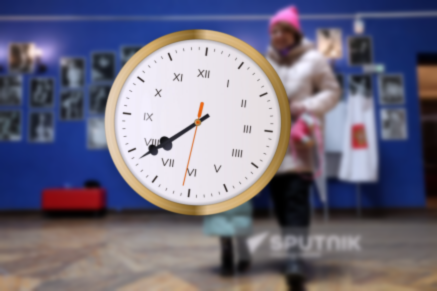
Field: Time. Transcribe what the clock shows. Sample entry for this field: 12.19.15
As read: 7.38.31
